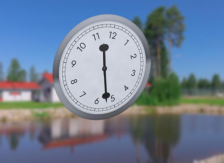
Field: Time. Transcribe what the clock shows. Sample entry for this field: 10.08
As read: 11.27
